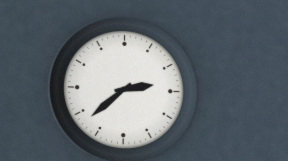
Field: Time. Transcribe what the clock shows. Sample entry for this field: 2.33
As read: 2.38
